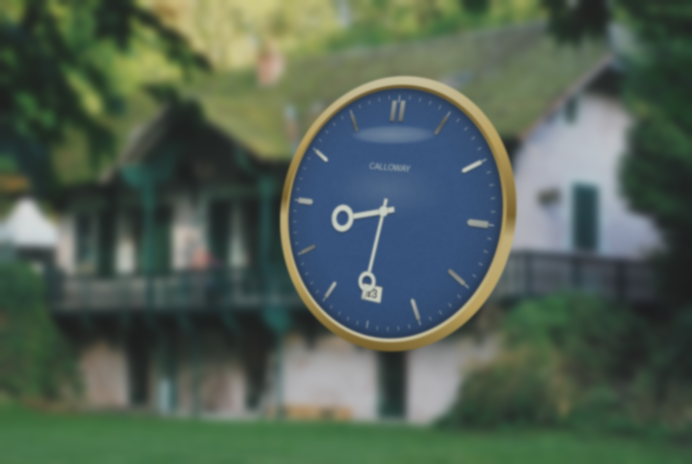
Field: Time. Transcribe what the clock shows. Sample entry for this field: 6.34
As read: 8.31
